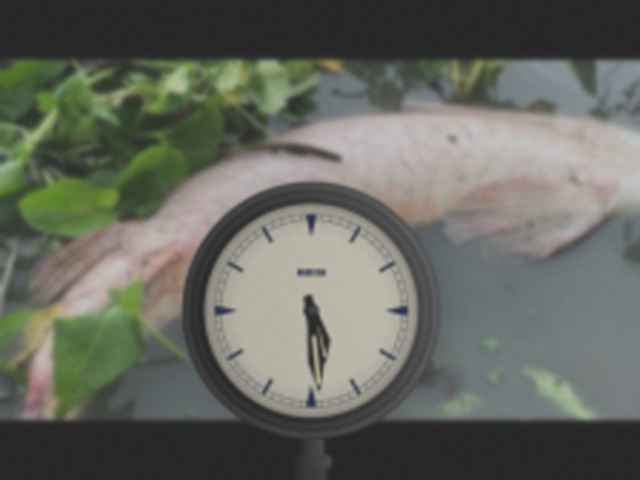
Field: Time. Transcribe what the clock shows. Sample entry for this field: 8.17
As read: 5.29
